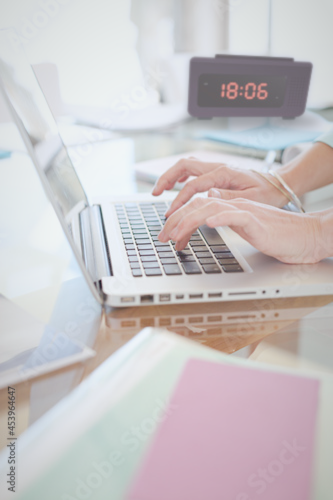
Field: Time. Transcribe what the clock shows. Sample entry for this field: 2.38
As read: 18.06
